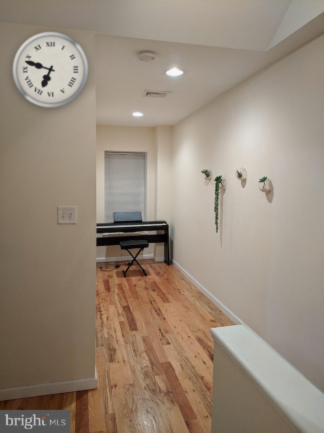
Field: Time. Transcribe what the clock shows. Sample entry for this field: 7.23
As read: 6.48
